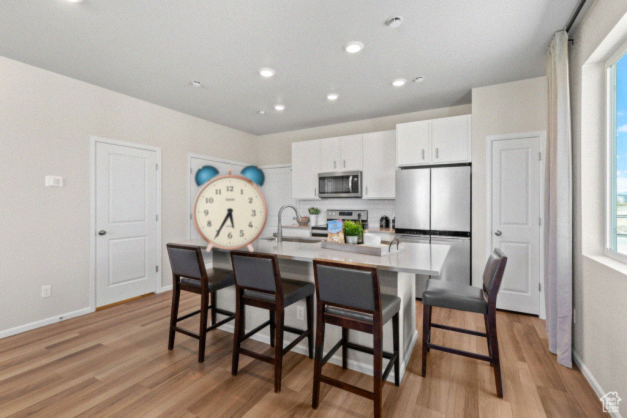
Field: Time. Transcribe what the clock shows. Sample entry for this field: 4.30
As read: 5.35
